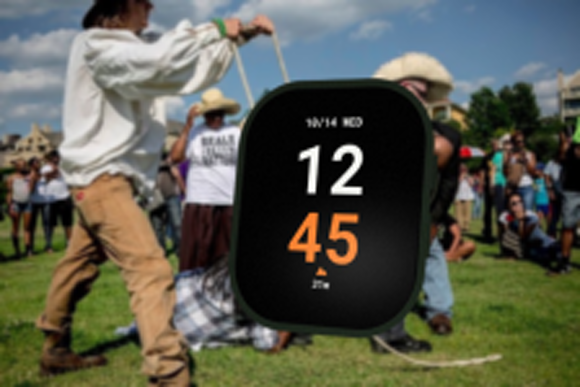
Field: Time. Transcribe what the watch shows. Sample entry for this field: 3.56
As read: 12.45
